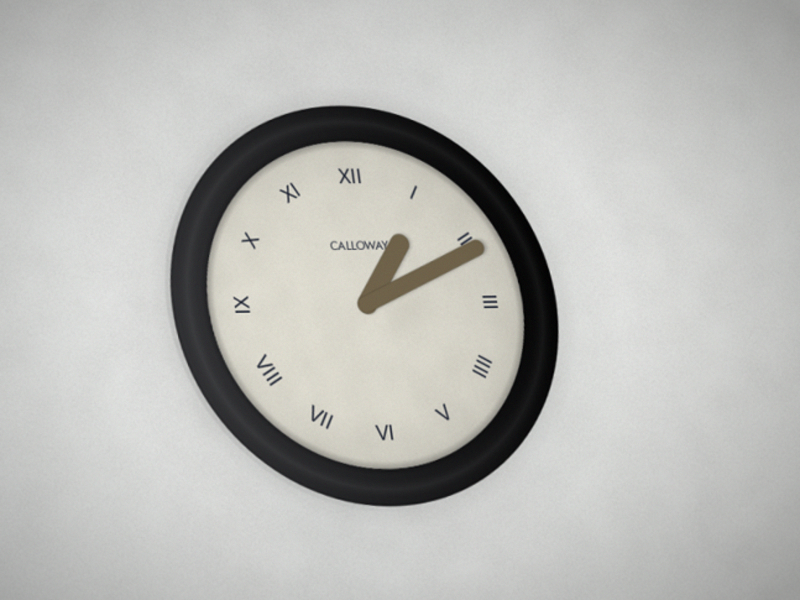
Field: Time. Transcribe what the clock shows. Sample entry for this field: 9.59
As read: 1.11
